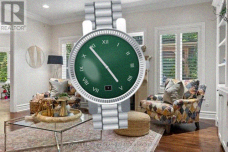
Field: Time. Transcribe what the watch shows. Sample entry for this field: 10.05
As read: 4.54
